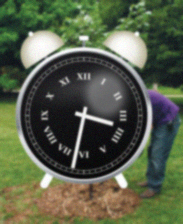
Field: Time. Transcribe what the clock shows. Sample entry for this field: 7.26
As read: 3.32
